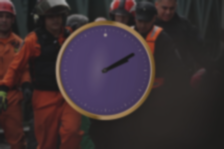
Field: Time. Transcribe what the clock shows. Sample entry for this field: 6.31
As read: 2.10
